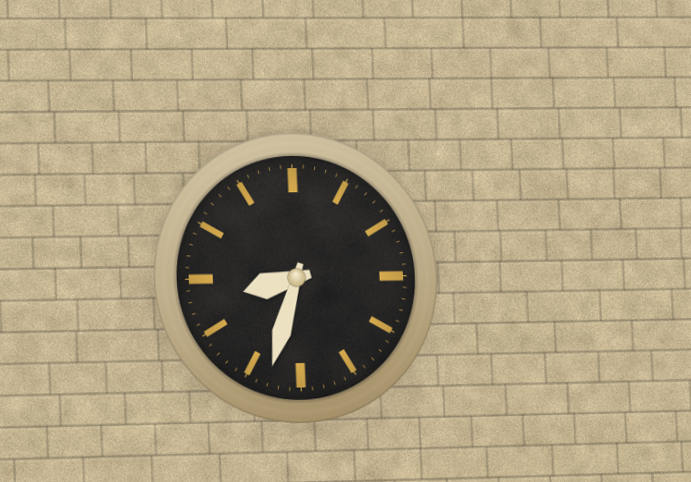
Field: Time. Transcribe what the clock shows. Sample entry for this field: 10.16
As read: 8.33
